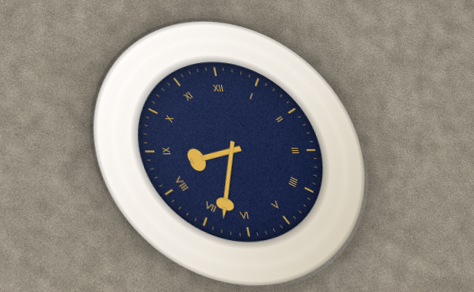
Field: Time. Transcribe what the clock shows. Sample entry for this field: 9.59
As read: 8.33
